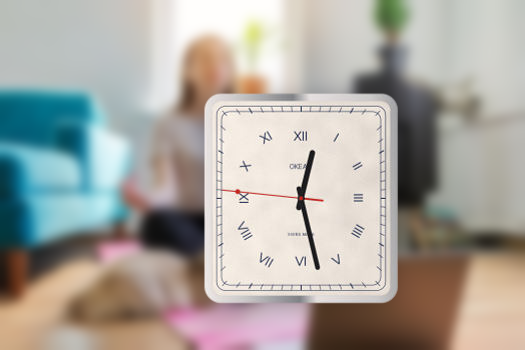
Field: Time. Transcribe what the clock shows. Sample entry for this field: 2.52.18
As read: 12.27.46
